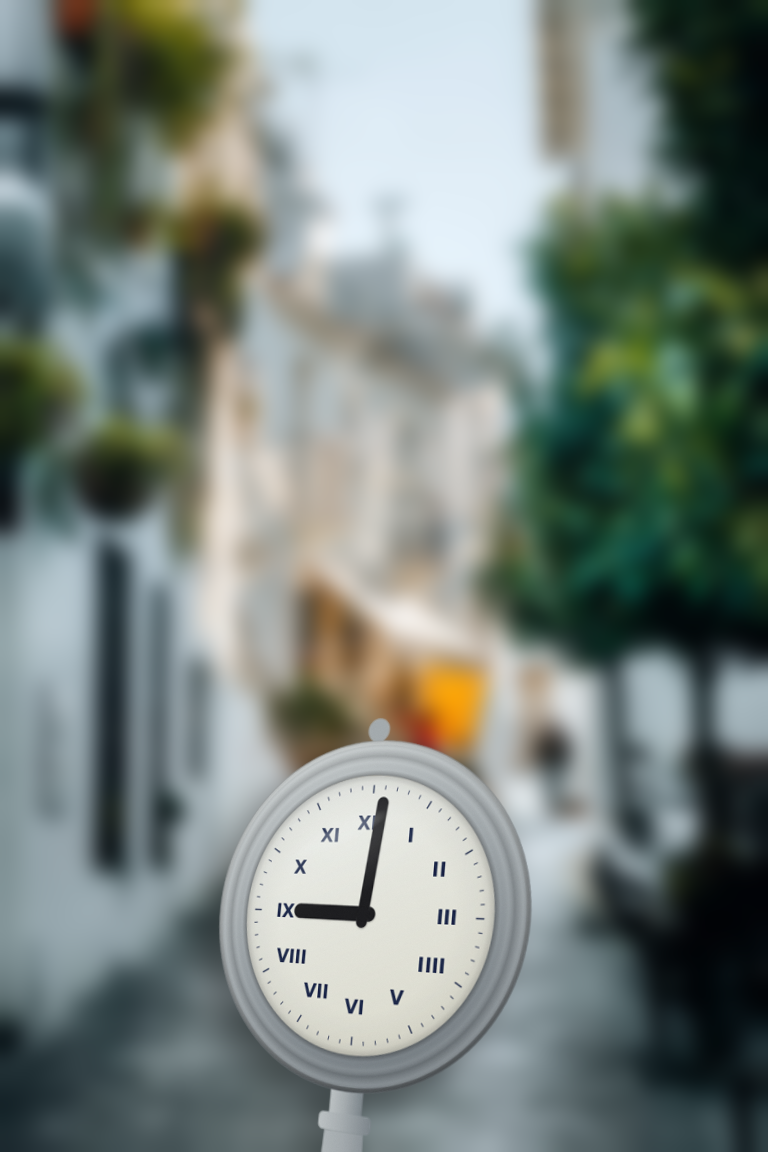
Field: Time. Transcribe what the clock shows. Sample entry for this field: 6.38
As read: 9.01
